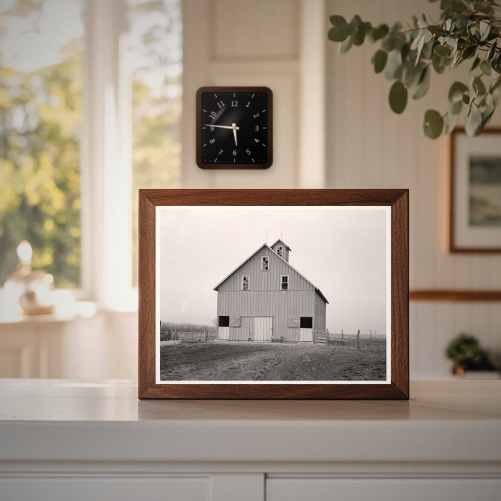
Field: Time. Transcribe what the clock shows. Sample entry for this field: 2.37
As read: 5.46
